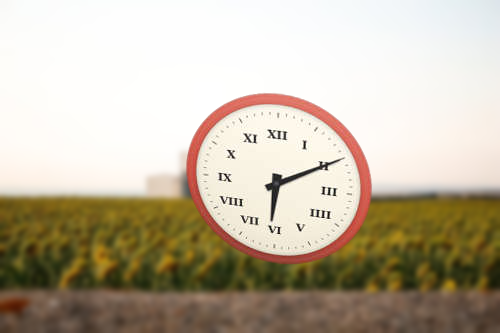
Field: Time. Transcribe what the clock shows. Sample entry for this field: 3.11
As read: 6.10
